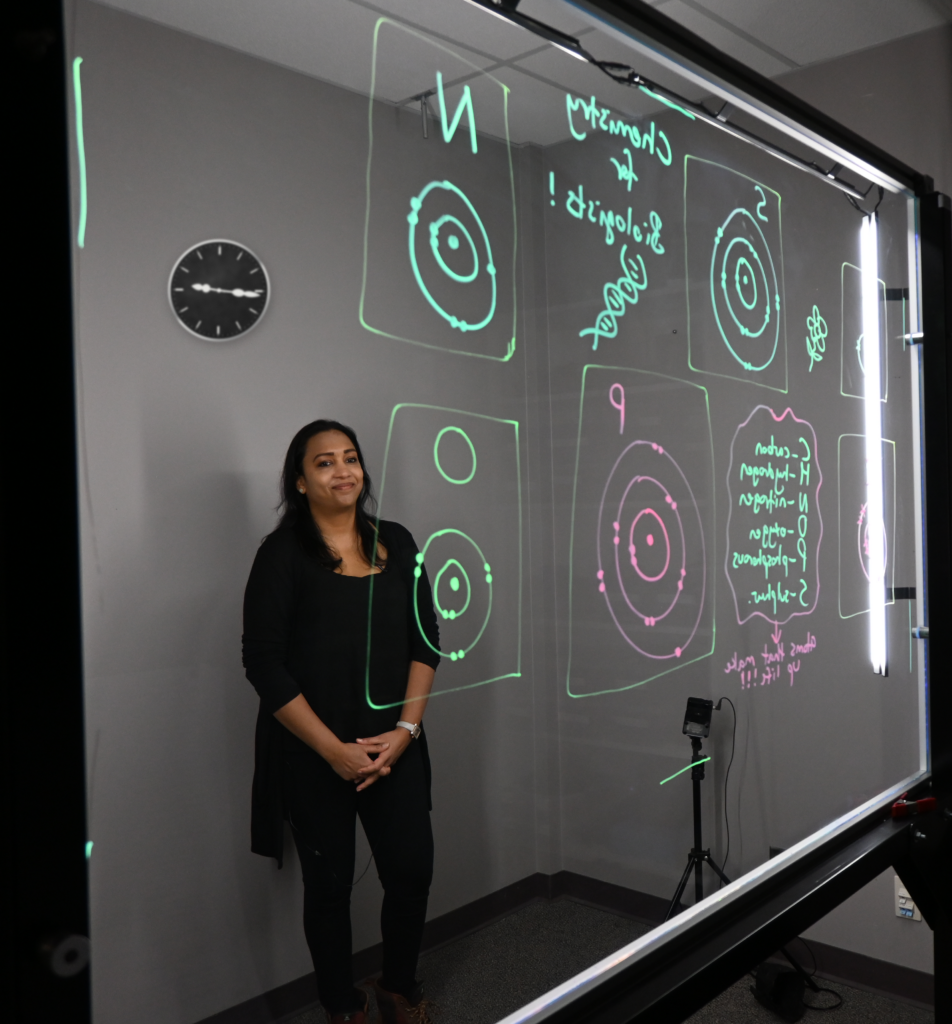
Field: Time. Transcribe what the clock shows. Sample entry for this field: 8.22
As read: 9.16
